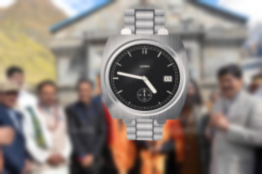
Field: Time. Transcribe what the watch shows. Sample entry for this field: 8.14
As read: 4.47
